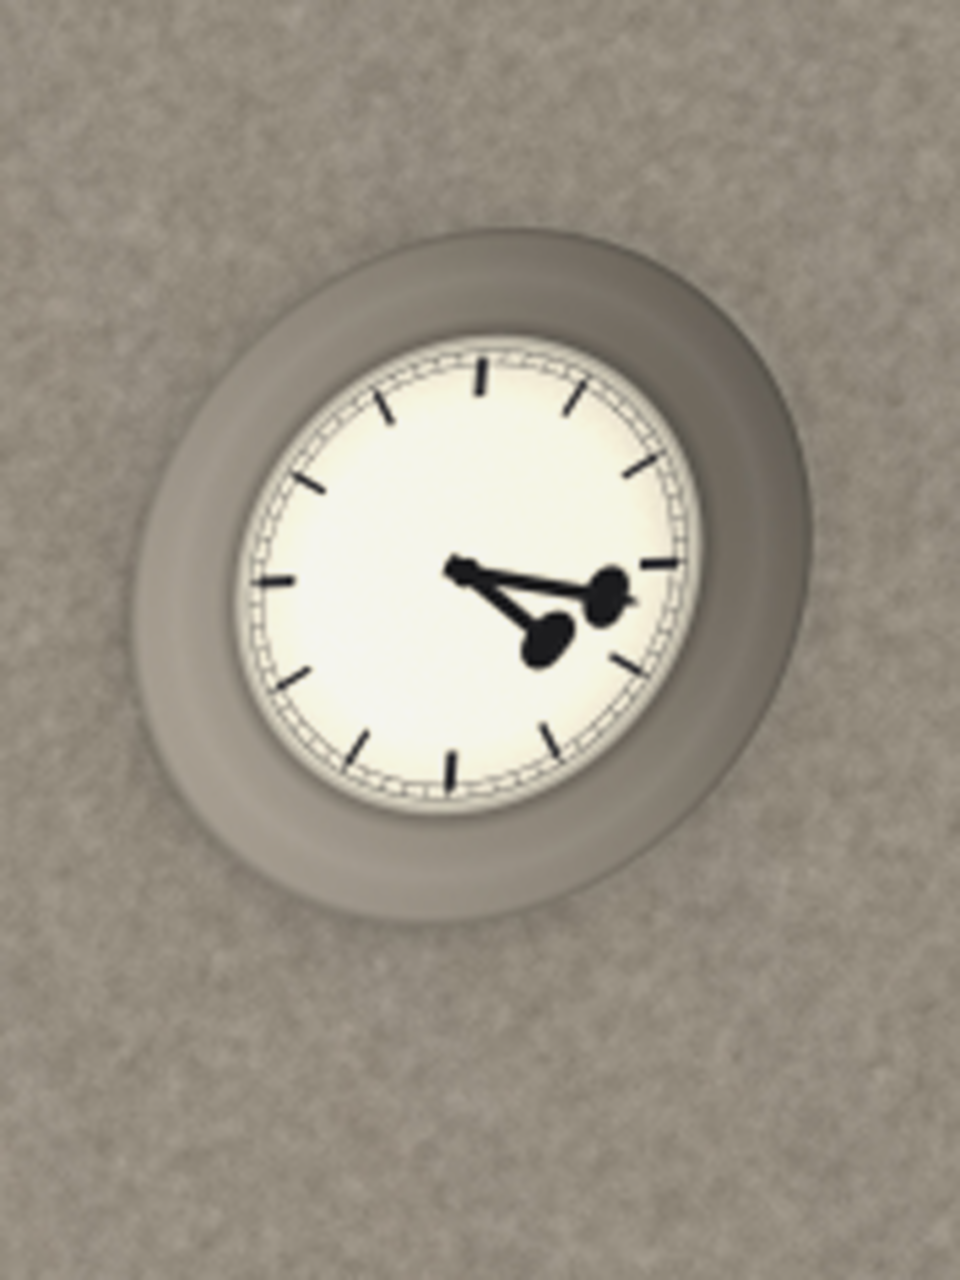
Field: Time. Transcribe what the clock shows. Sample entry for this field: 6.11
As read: 4.17
